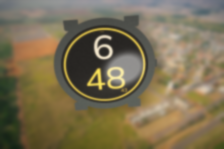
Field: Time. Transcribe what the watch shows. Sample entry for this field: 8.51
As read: 6.48
